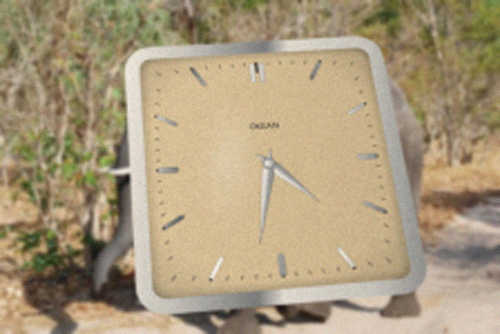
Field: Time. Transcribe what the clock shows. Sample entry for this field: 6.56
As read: 4.32
